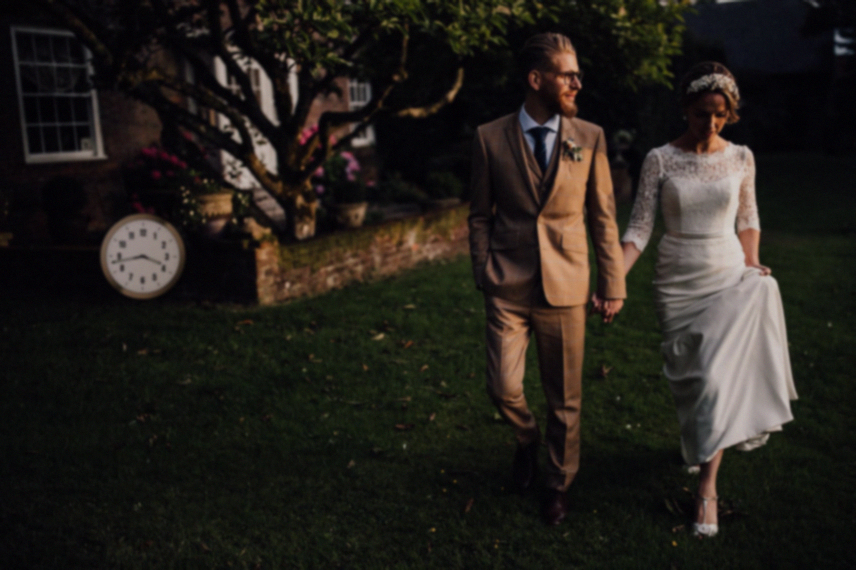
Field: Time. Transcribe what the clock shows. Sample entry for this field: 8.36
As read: 3.43
